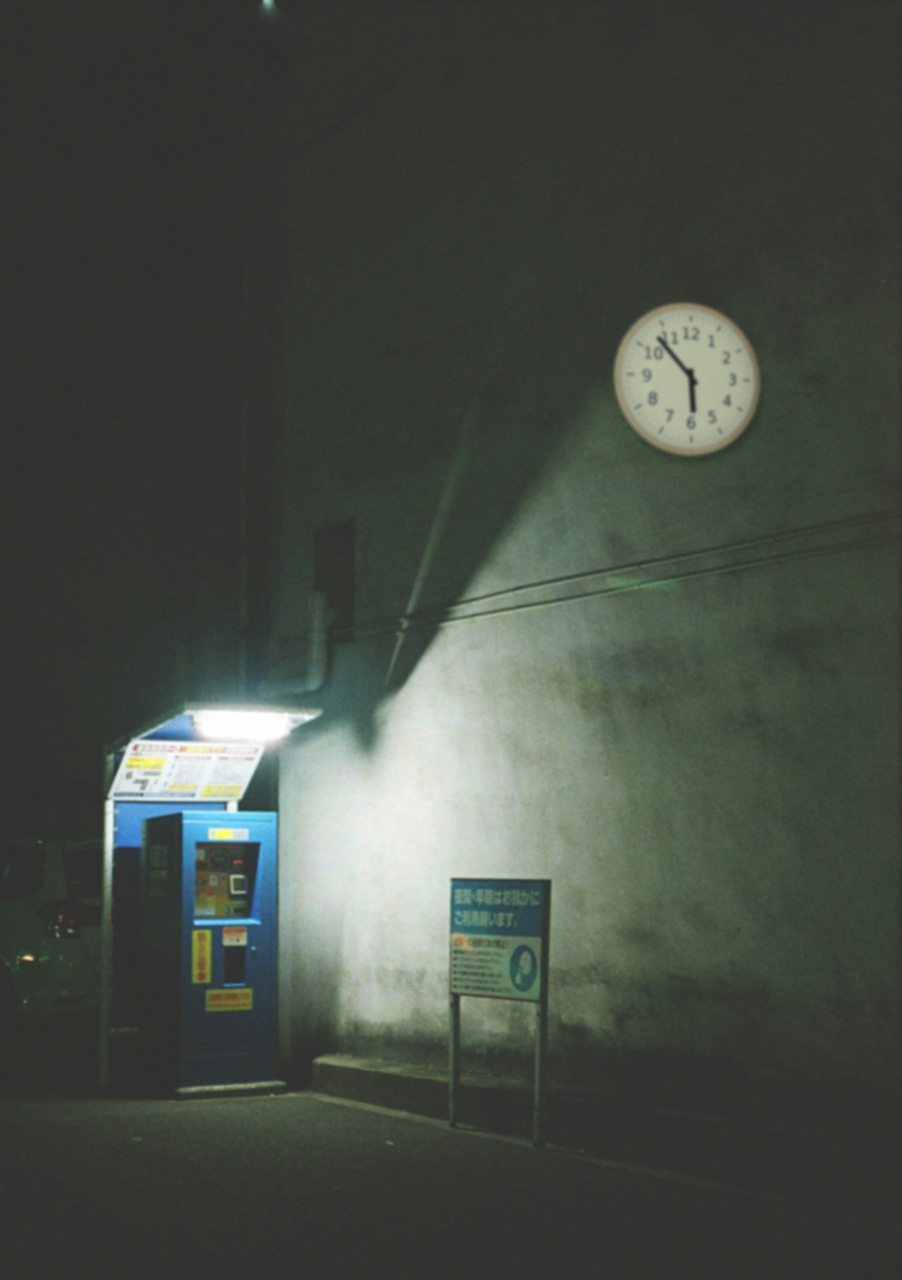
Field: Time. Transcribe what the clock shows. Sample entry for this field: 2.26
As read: 5.53
